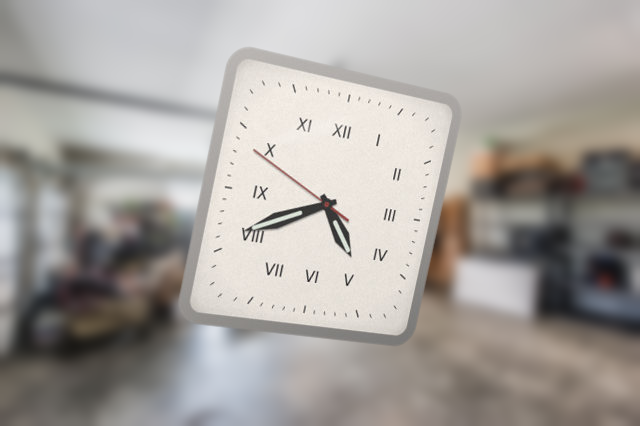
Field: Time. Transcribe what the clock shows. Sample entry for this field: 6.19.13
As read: 4.40.49
